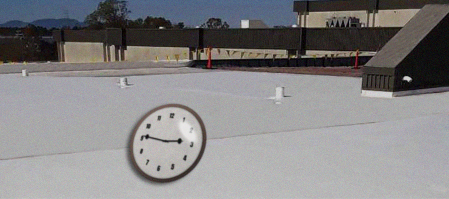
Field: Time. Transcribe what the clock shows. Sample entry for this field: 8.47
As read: 2.46
